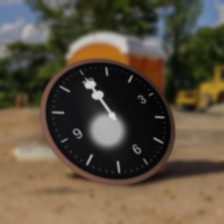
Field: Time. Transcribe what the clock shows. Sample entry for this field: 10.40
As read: 12.00
